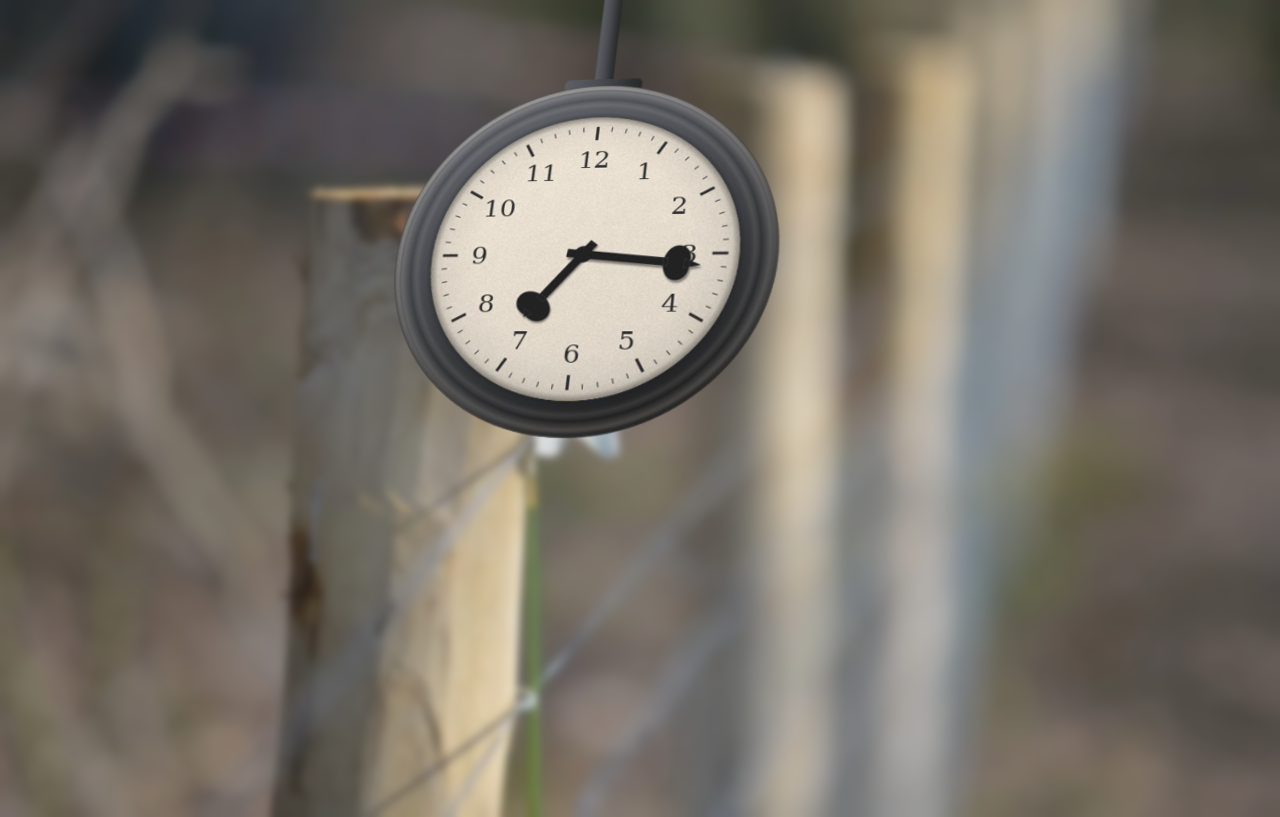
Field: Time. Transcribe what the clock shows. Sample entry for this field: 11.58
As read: 7.16
